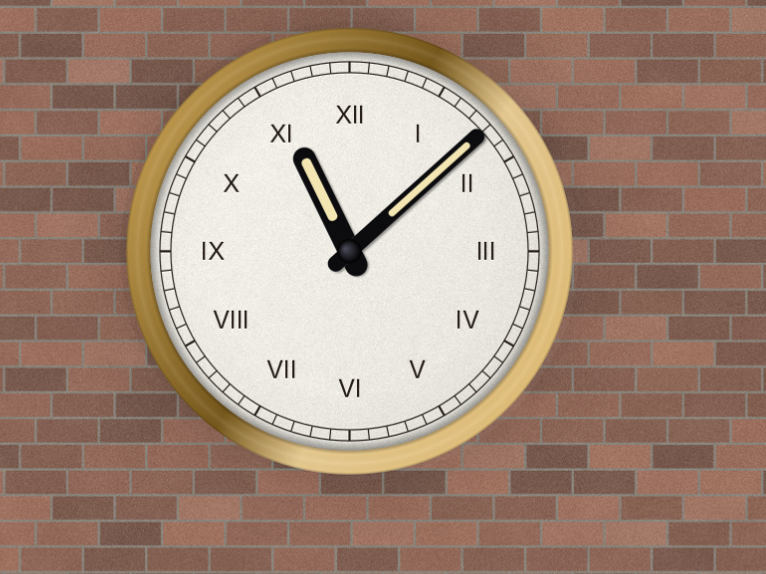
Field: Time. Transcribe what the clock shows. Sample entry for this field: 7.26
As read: 11.08
